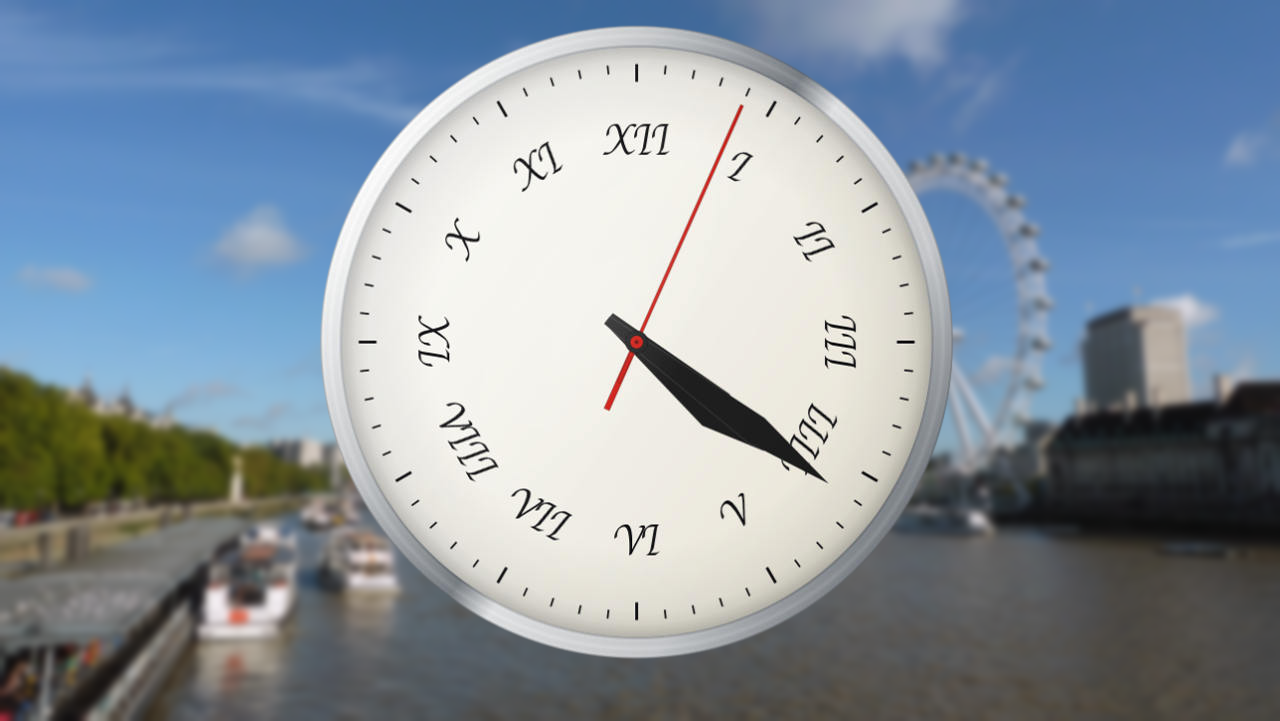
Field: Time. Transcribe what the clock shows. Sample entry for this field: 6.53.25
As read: 4.21.04
